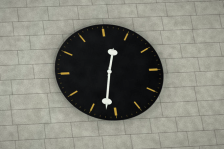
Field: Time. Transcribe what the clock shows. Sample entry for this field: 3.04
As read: 12.32
